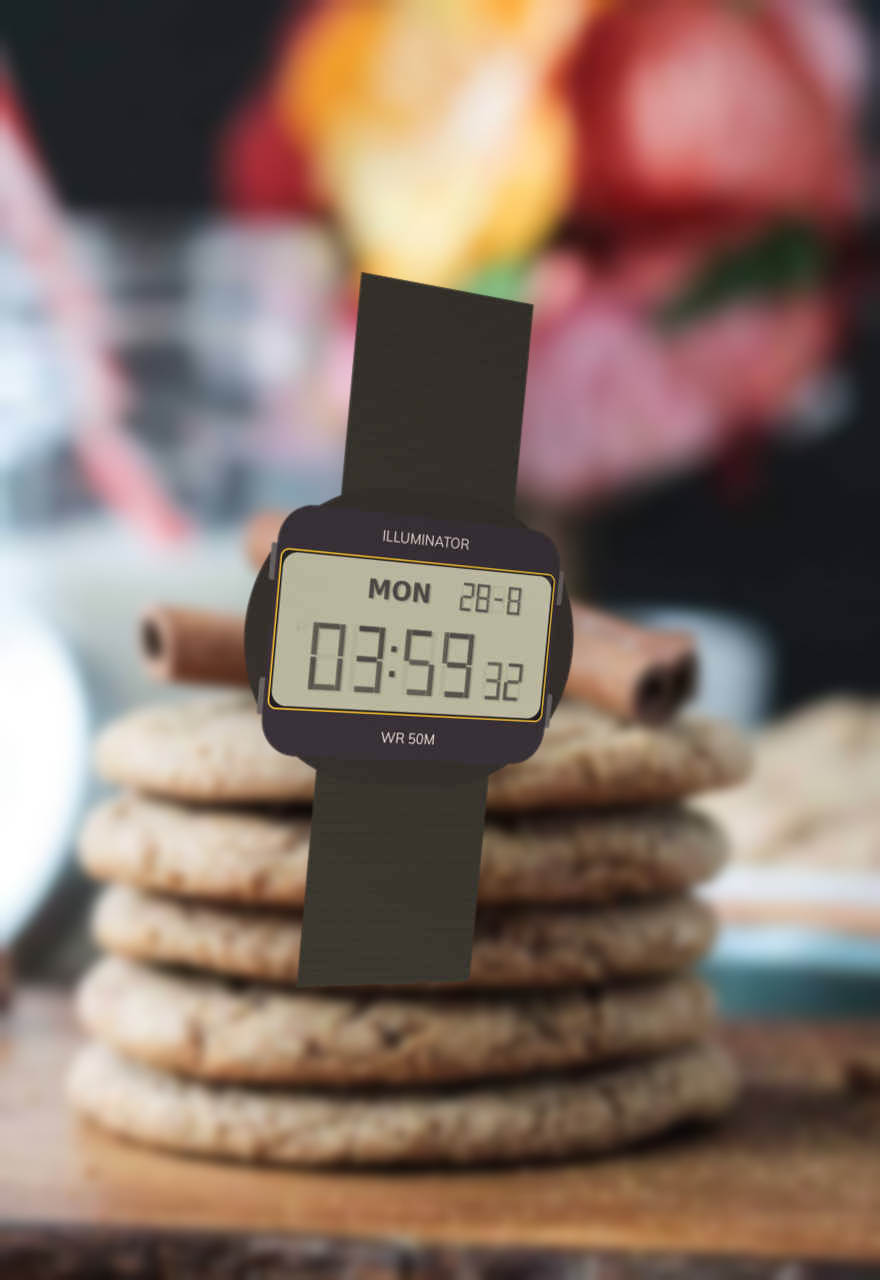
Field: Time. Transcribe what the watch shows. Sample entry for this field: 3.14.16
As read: 3.59.32
